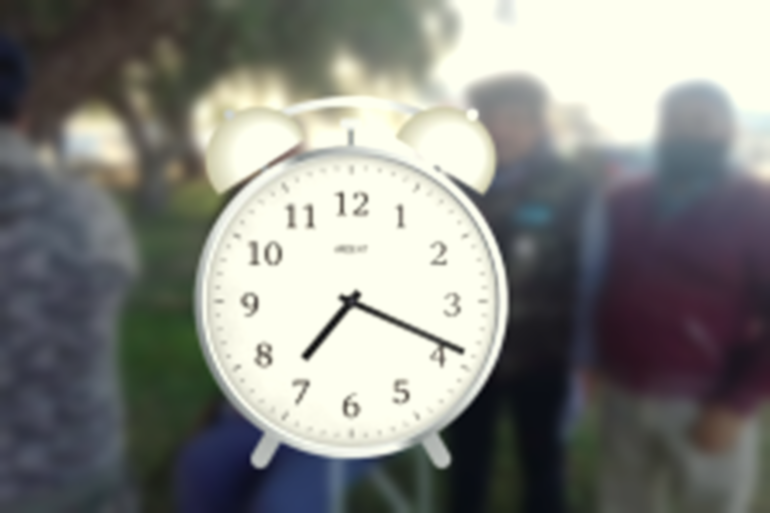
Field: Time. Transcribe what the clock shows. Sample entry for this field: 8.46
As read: 7.19
